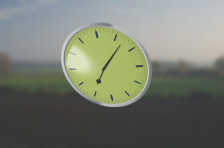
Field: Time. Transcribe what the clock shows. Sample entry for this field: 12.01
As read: 7.07
